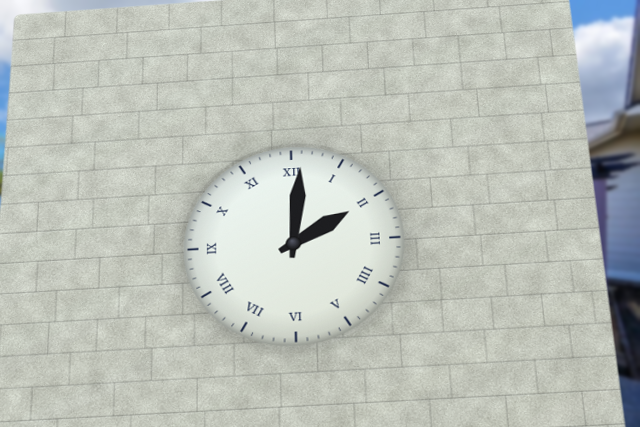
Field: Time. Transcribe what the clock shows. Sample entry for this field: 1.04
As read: 2.01
